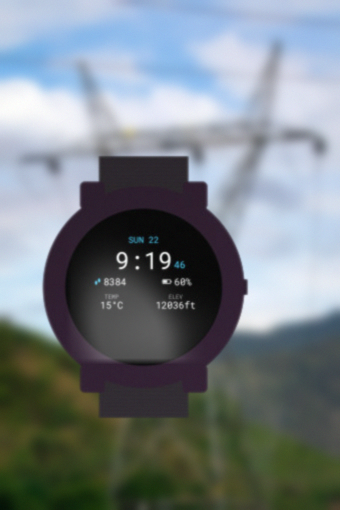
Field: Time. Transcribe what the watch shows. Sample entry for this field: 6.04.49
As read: 9.19.46
